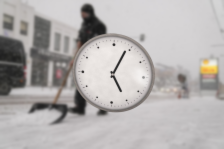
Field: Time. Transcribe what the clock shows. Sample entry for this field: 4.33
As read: 5.04
